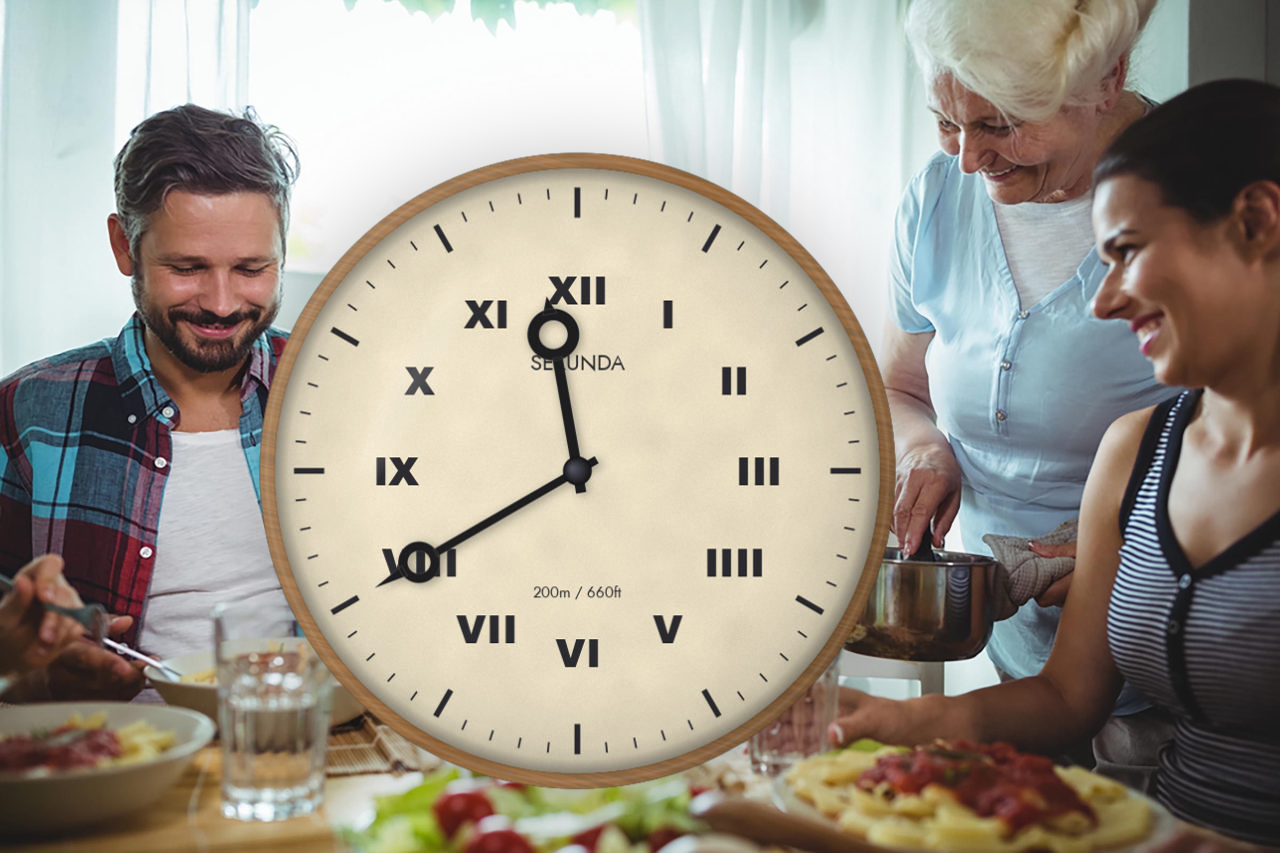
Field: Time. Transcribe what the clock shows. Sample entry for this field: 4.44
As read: 11.40
